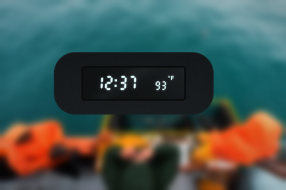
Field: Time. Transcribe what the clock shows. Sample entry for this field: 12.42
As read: 12.37
